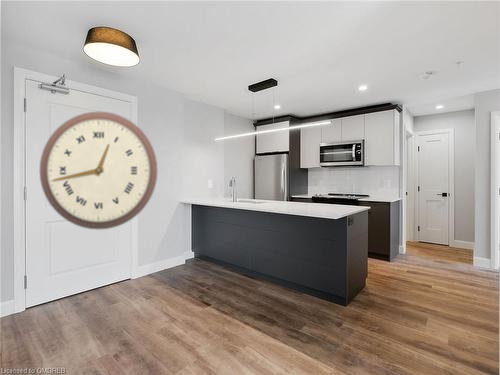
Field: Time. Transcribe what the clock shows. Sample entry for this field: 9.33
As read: 12.43
